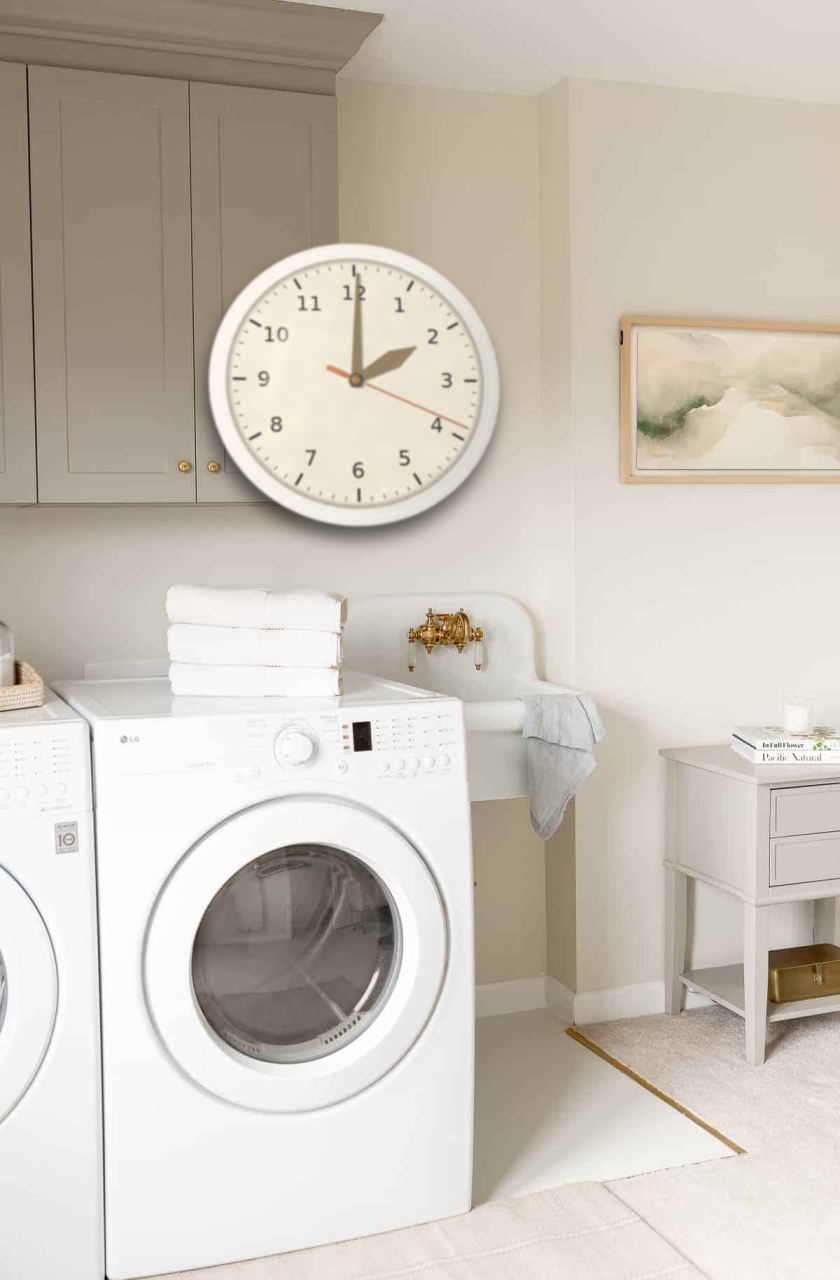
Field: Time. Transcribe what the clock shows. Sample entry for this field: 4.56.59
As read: 2.00.19
